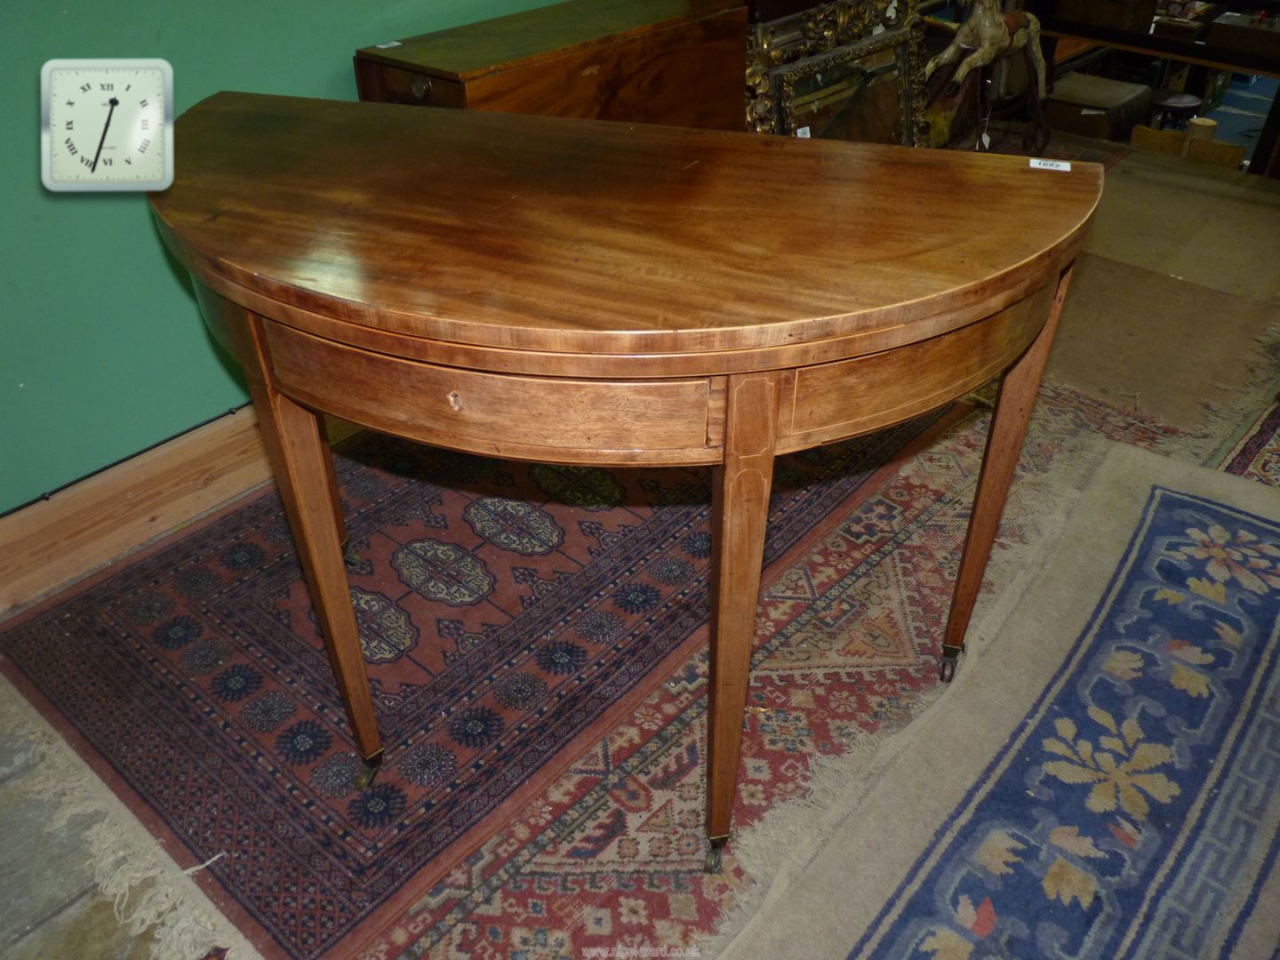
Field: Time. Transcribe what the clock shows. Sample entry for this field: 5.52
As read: 12.33
